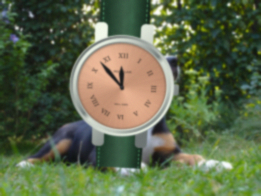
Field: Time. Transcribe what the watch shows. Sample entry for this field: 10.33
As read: 11.53
